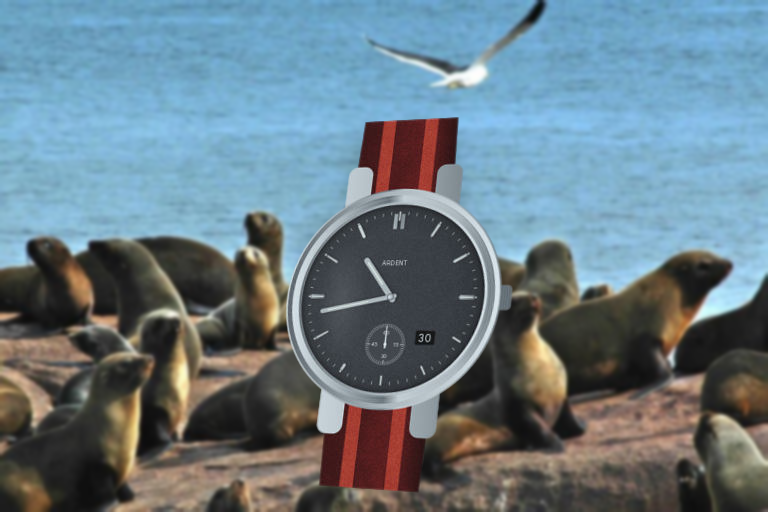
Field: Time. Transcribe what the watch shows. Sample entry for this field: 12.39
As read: 10.43
